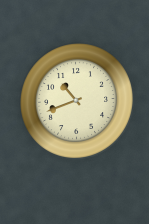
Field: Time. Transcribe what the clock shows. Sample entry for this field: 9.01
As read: 10.42
